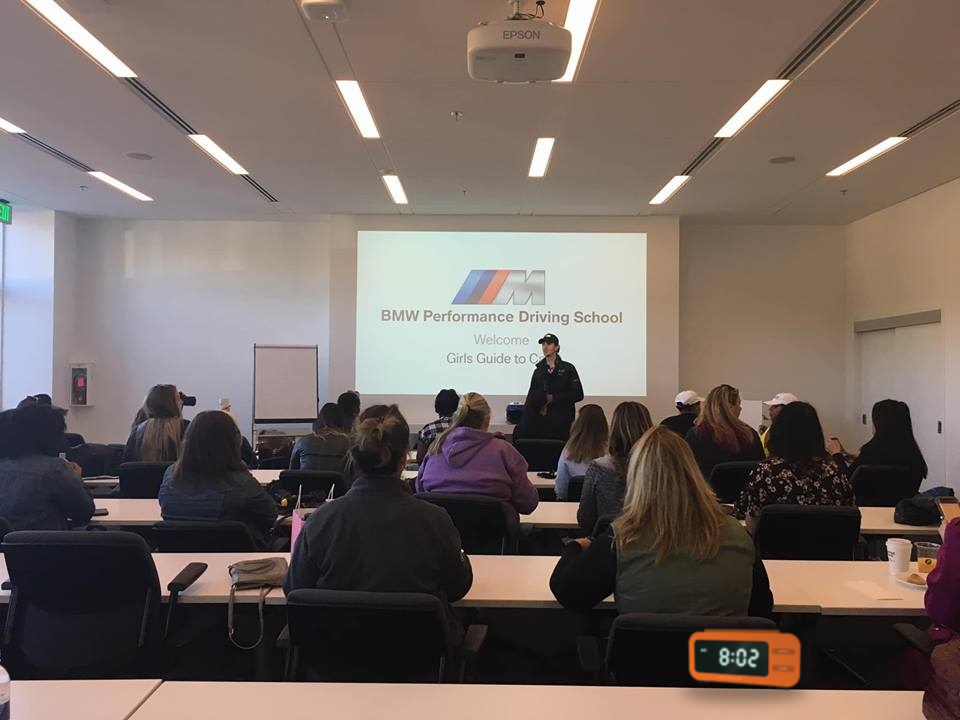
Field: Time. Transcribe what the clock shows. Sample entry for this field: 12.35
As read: 8.02
